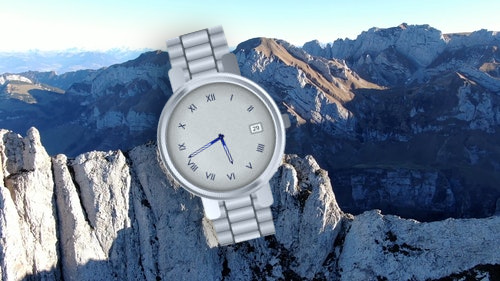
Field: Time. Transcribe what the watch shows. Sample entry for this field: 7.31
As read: 5.42
